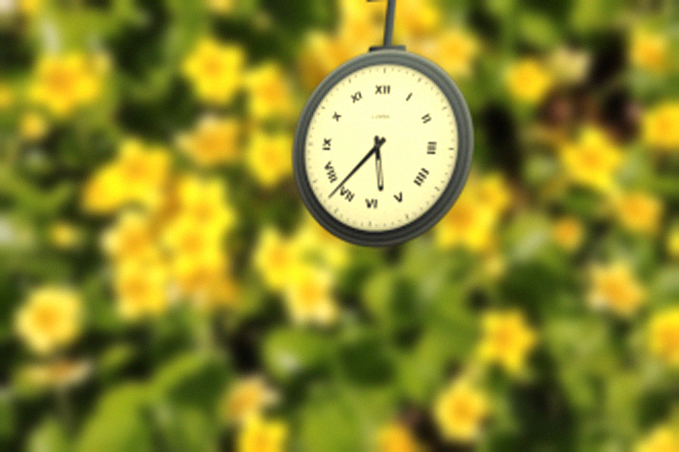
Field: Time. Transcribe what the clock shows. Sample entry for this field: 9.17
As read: 5.37
